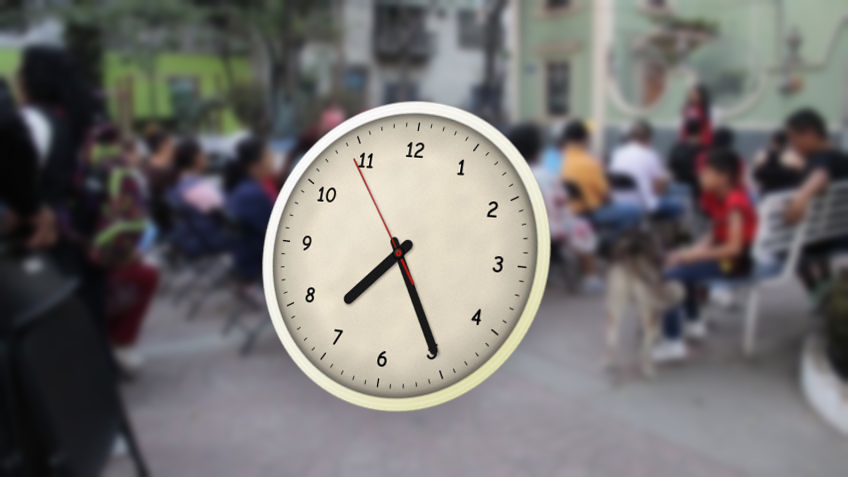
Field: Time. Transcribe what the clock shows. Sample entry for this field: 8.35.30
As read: 7.24.54
